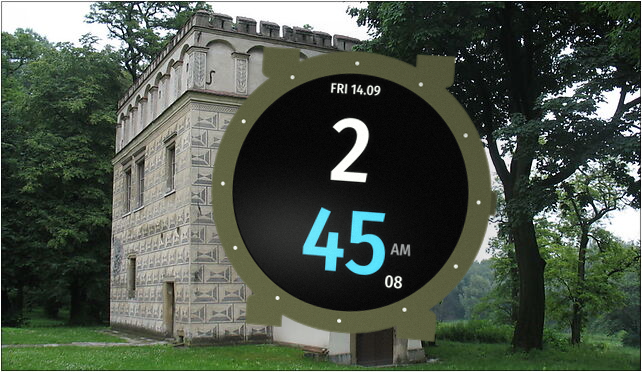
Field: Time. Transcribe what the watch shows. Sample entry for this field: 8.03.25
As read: 2.45.08
